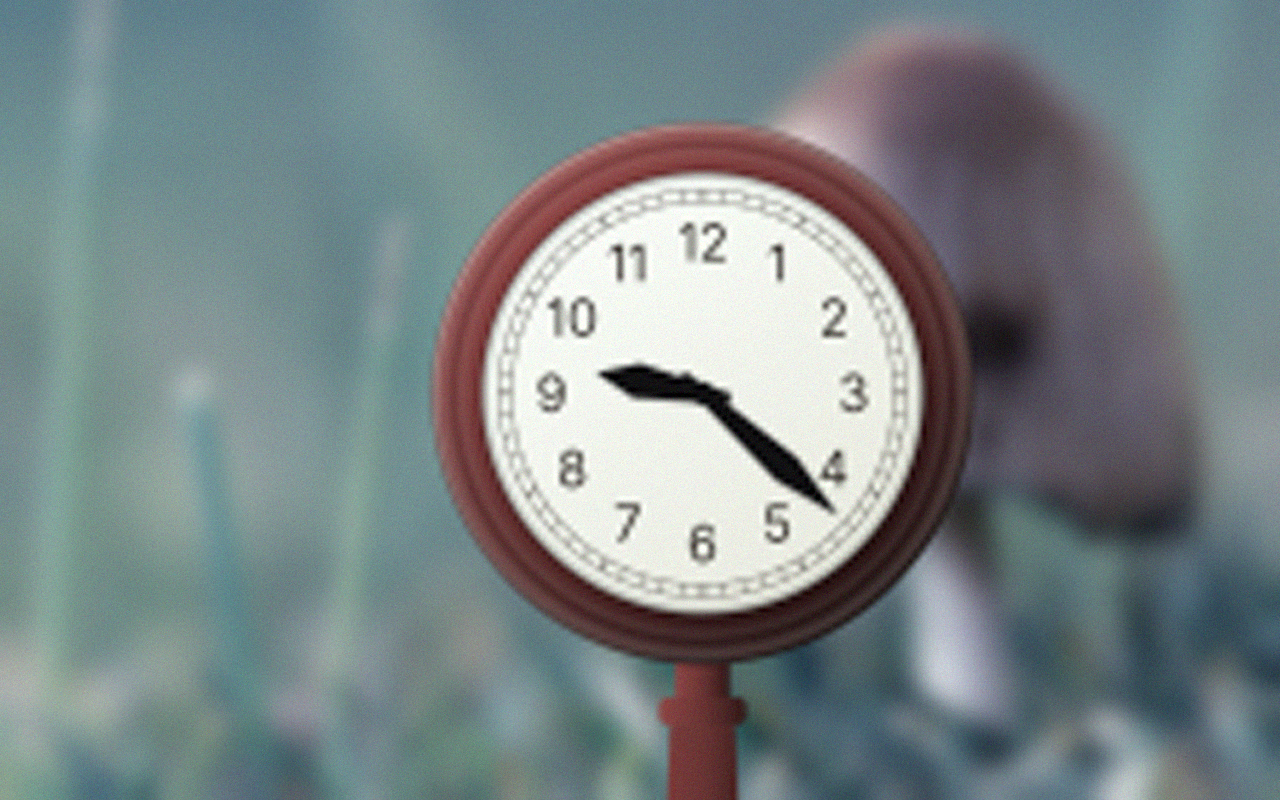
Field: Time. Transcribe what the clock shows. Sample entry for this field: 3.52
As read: 9.22
